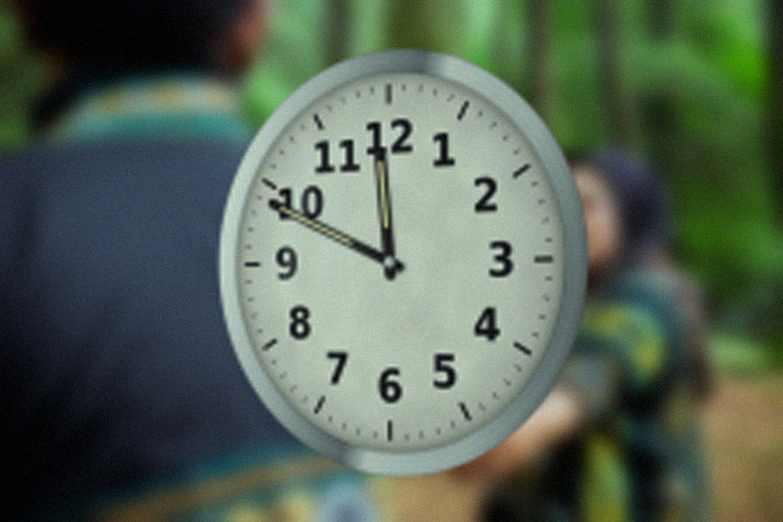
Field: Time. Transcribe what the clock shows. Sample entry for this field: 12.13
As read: 11.49
